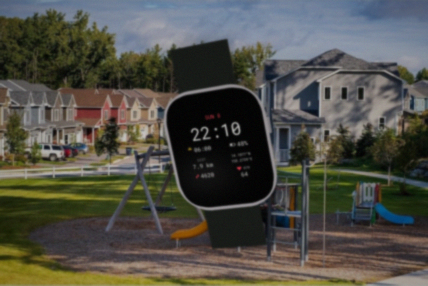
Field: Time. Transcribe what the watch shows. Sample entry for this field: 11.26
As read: 22.10
